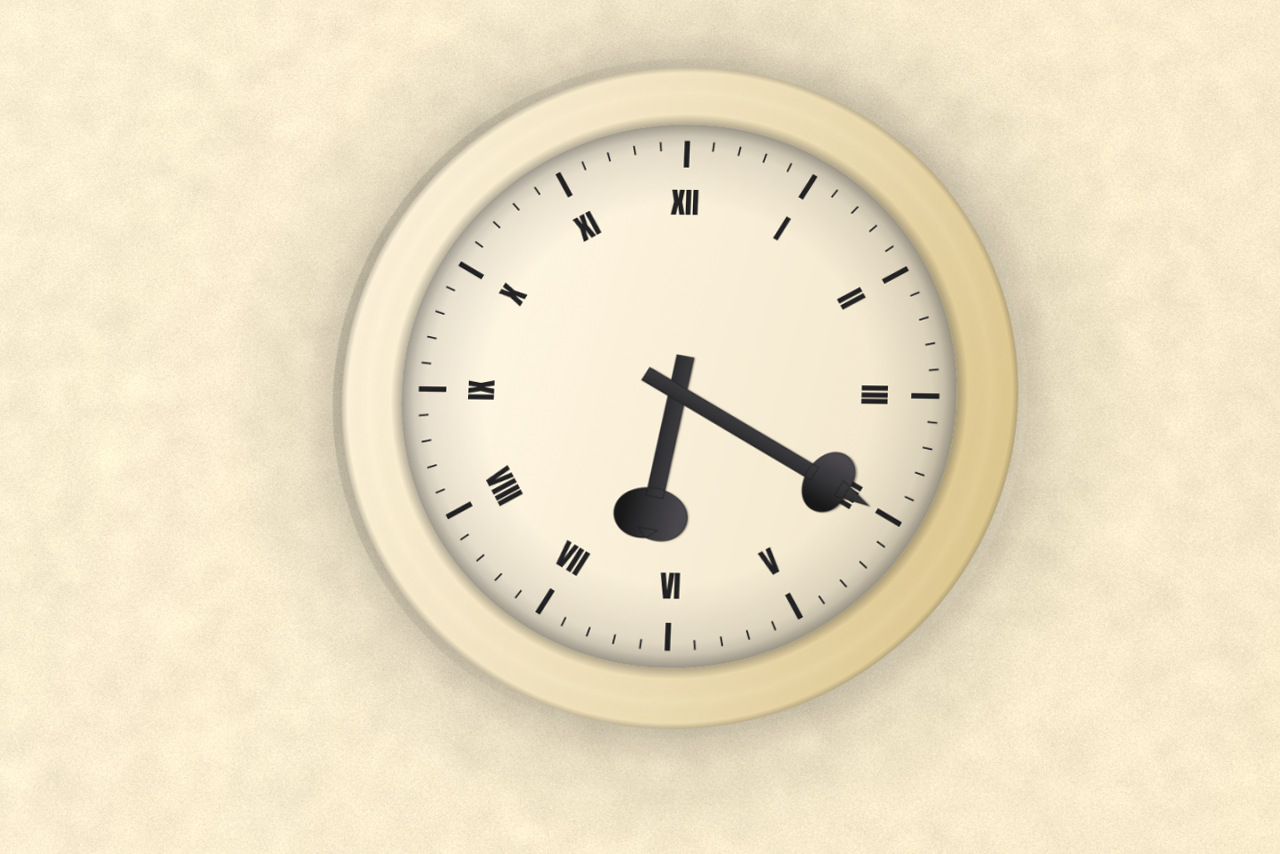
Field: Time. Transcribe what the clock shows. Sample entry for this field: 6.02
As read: 6.20
